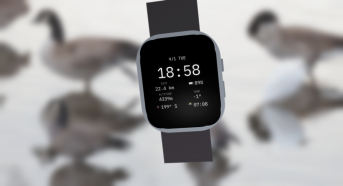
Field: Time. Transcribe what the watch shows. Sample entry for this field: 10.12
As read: 18.58
